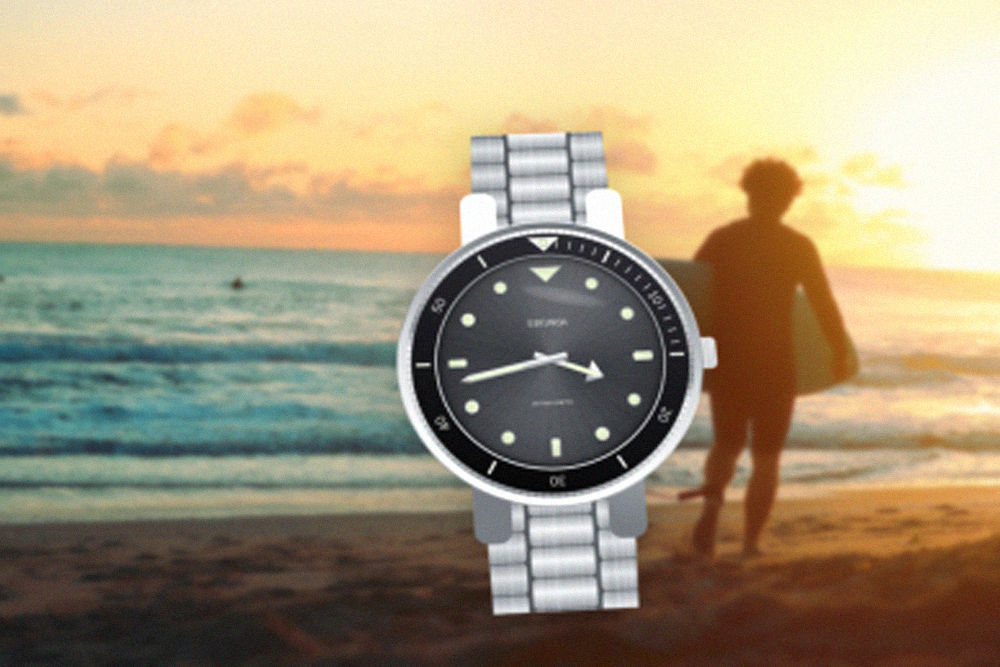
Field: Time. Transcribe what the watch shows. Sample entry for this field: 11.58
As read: 3.43
